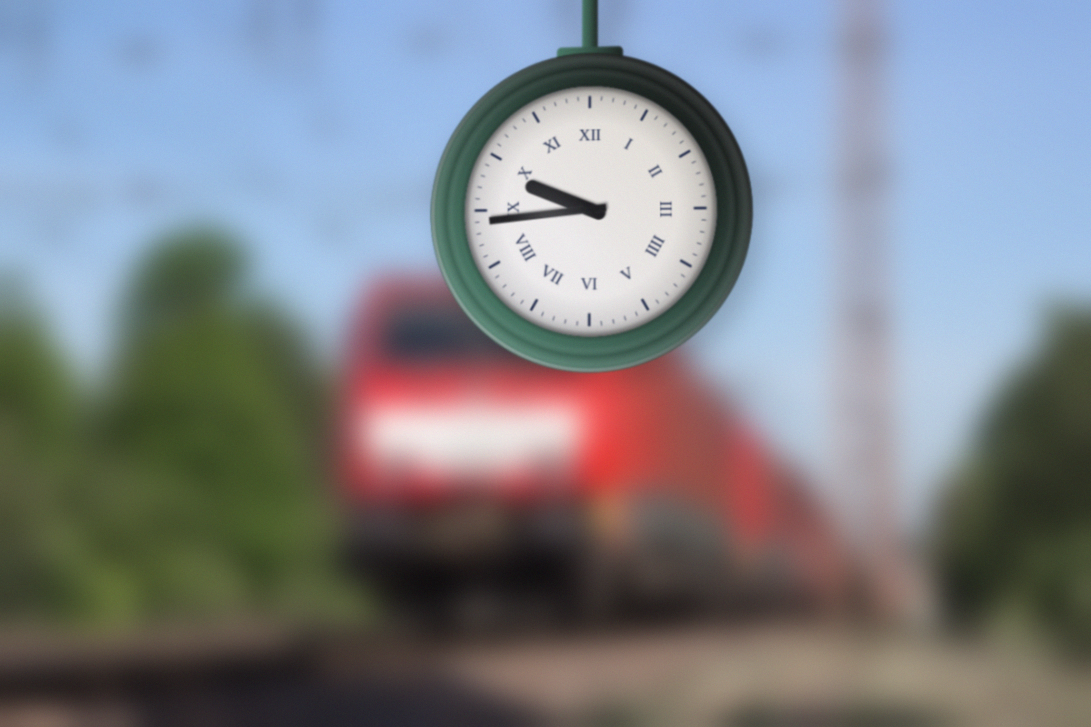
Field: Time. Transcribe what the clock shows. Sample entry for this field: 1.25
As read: 9.44
